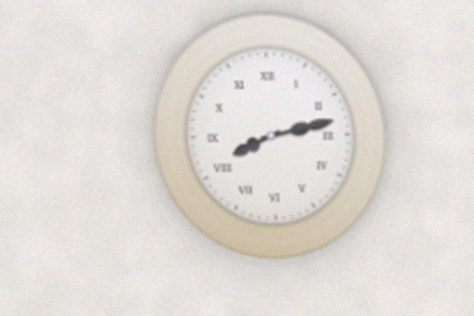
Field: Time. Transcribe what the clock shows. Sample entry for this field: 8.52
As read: 8.13
